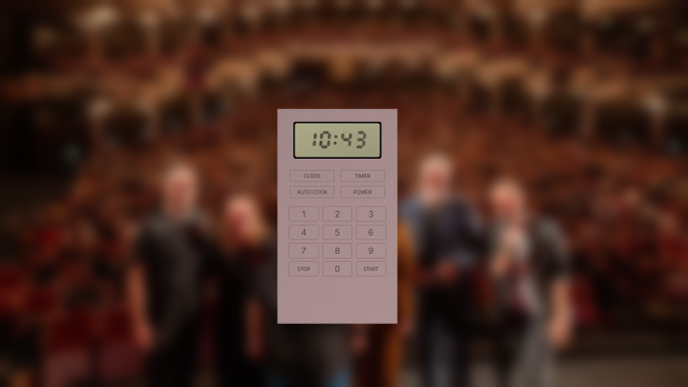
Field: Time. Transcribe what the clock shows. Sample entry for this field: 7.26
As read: 10.43
